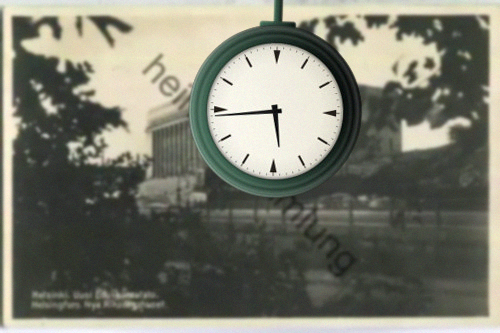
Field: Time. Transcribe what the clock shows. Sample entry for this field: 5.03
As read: 5.44
